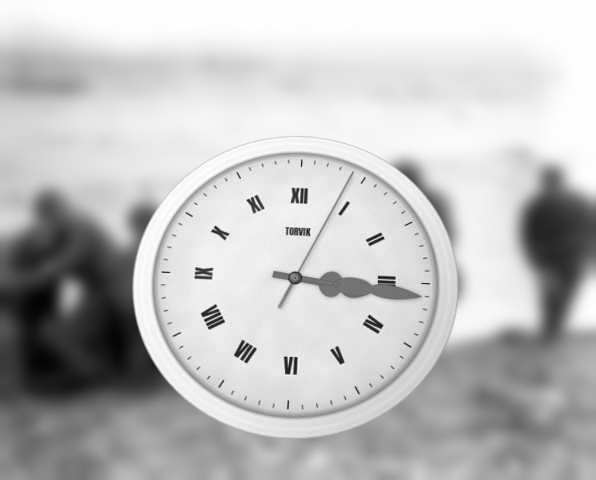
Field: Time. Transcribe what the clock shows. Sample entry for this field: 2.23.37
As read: 3.16.04
